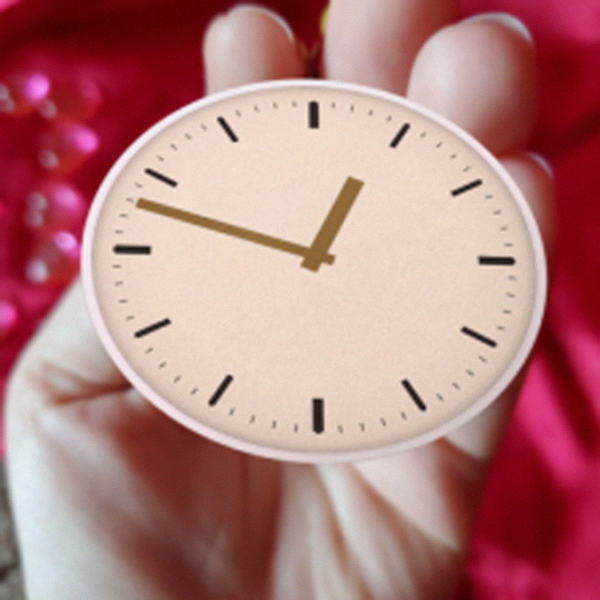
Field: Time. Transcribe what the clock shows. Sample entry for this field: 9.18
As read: 12.48
